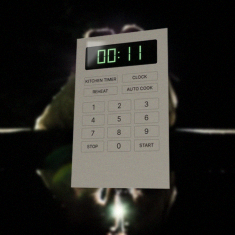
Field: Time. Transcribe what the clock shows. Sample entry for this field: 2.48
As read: 0.11
